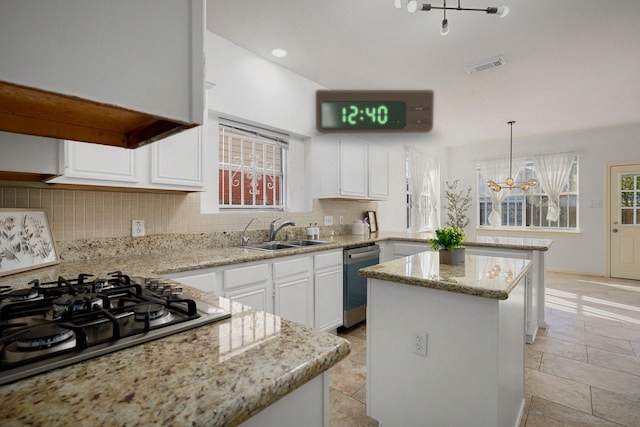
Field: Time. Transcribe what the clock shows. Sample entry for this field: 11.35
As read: 12.40
